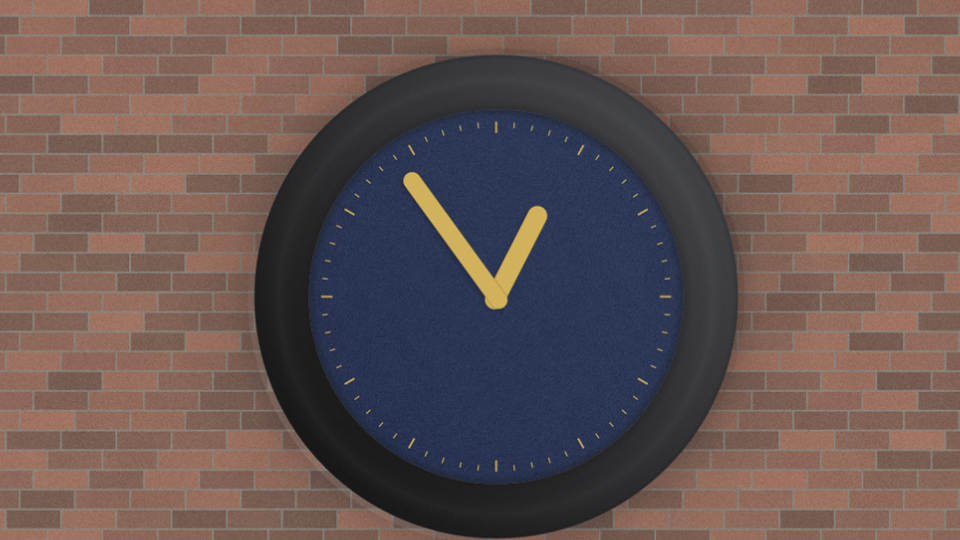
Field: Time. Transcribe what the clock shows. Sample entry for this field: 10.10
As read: 12.54
